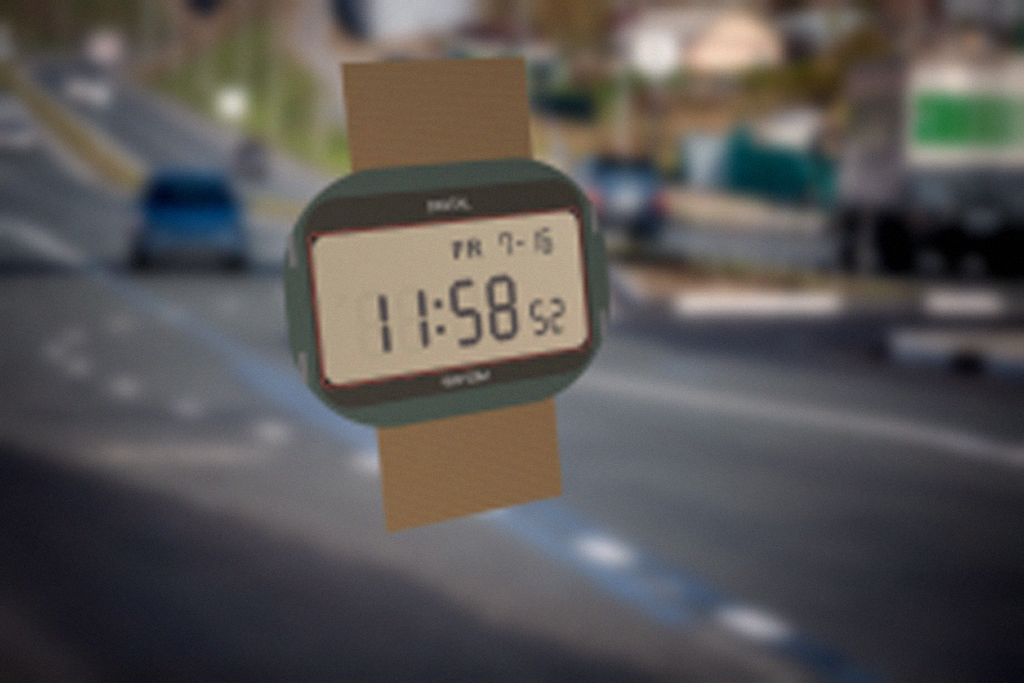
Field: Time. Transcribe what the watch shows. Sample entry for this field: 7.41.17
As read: 11.58.52
